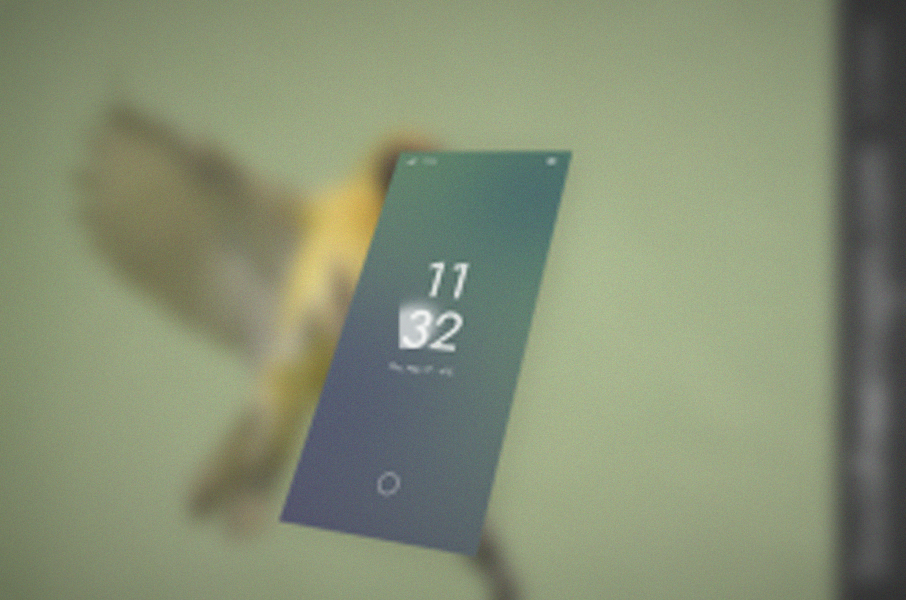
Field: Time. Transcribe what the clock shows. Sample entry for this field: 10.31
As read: 11.32
